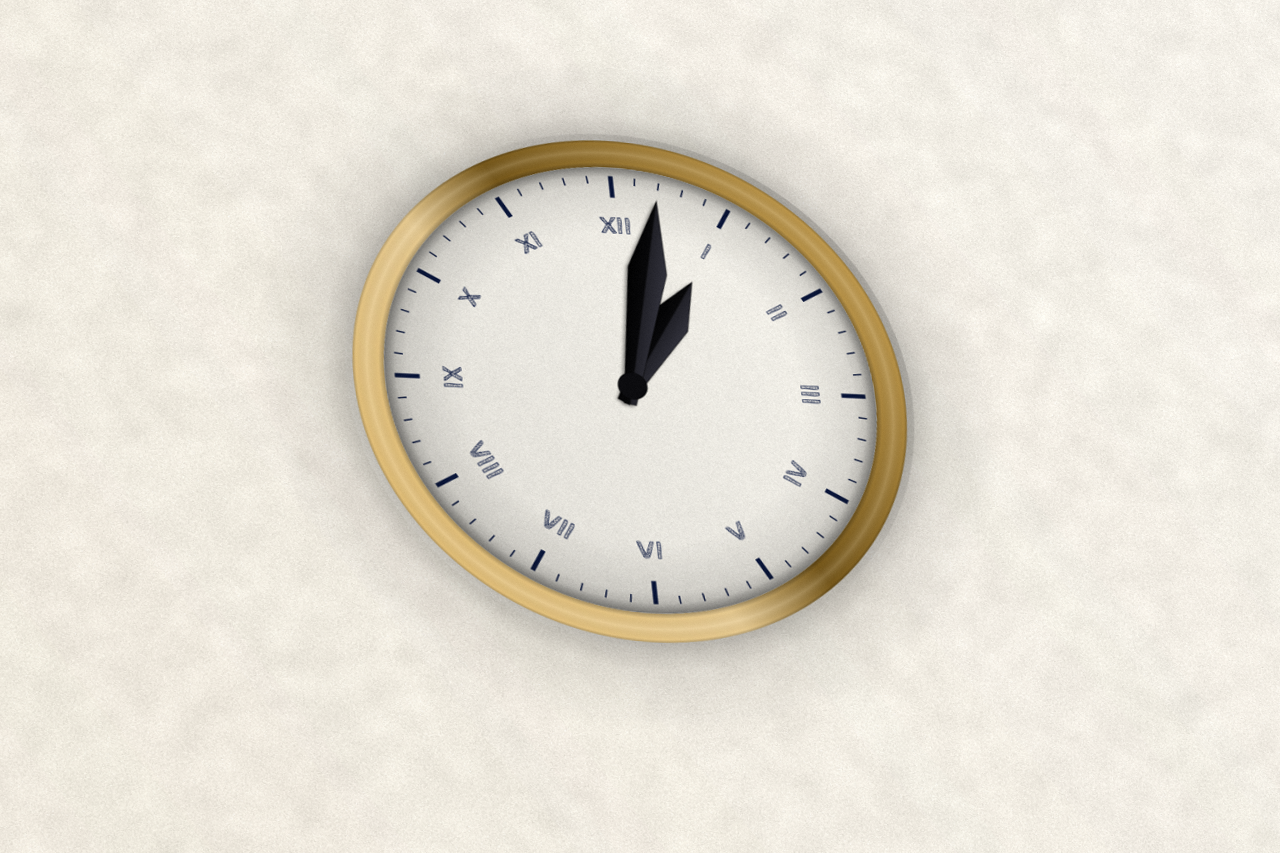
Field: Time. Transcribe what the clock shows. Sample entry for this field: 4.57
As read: 1.02
